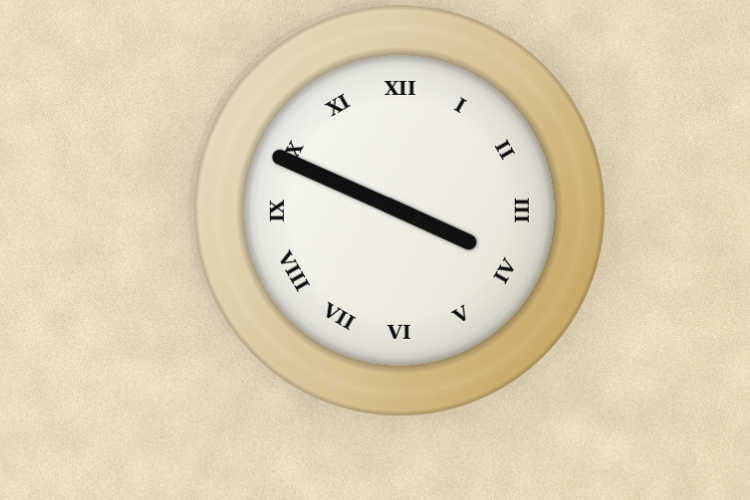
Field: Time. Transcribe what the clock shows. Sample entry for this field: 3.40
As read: 3.49
